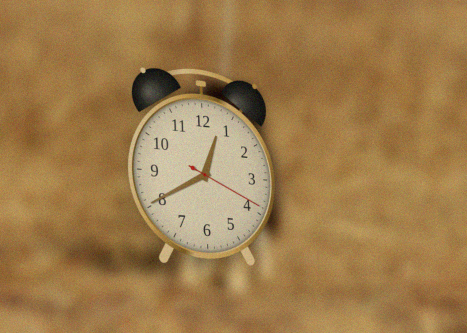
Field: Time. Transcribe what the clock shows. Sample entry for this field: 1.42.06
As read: 12.40.19
